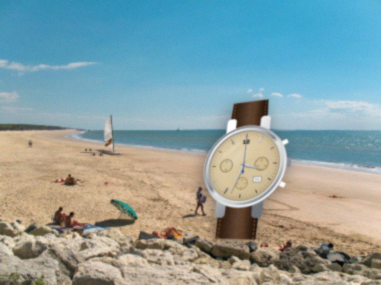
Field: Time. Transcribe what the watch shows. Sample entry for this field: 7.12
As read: 3.33
